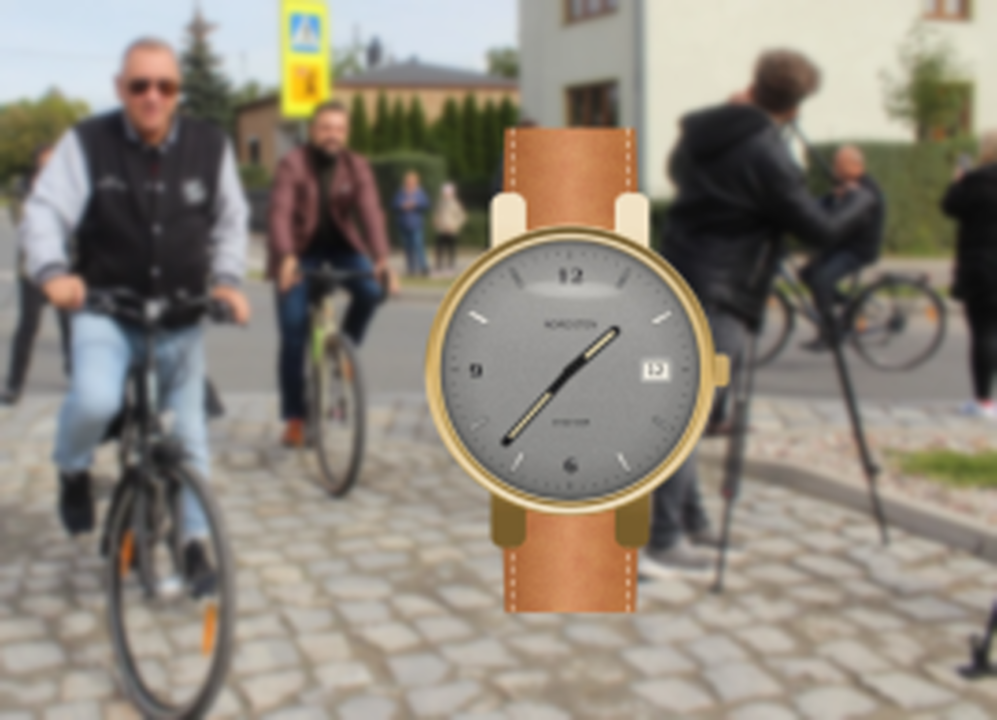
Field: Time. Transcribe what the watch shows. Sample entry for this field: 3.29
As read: 1.37
